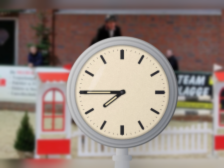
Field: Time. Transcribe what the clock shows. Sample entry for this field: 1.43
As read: 7.45
